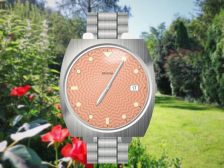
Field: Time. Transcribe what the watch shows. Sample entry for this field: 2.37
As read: 7.05
